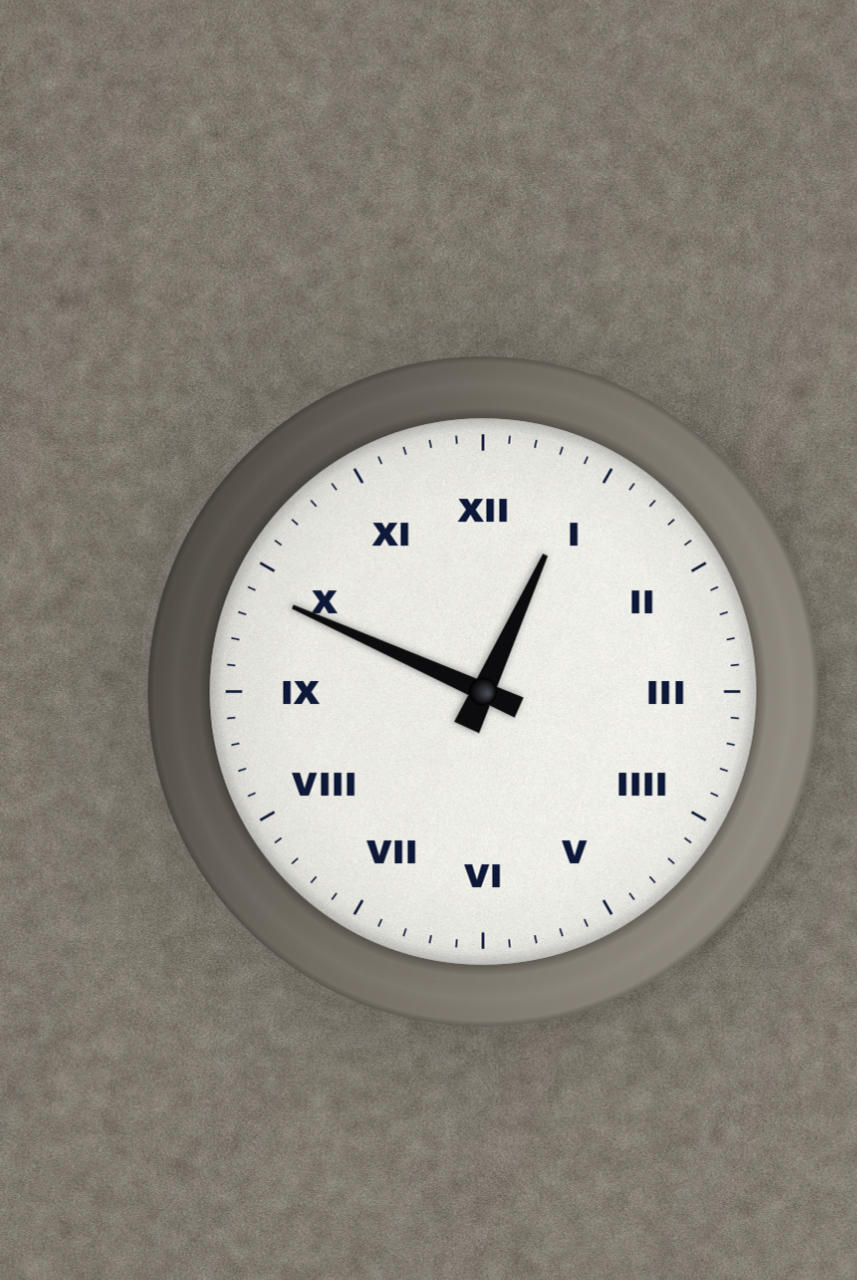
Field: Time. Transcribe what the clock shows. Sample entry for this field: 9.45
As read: 12.49
